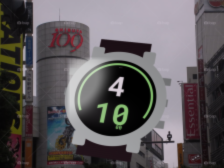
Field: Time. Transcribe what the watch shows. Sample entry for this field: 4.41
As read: 4.10
